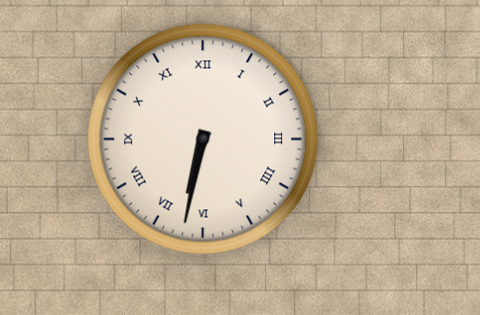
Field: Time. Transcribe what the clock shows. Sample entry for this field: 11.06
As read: 6.32
